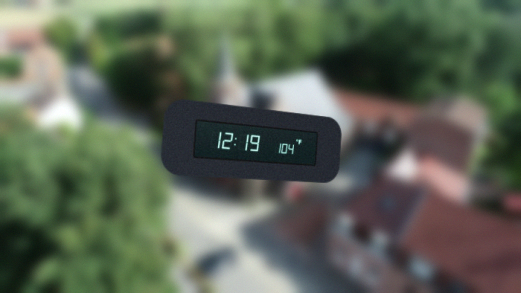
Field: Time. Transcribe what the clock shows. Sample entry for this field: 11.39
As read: 12.19
